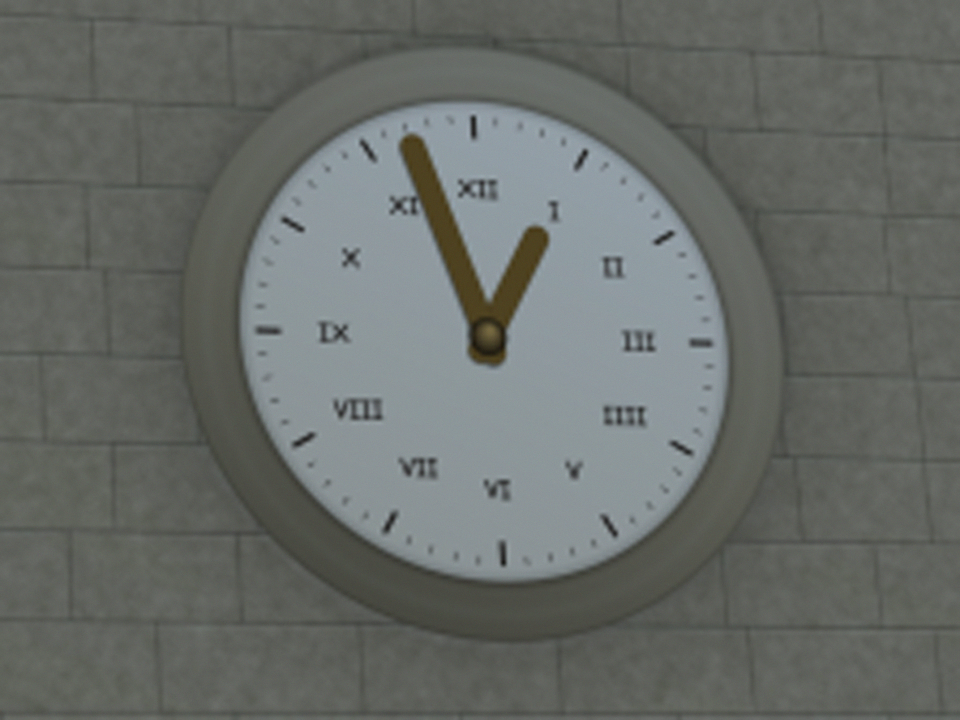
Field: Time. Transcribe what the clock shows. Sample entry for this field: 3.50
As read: 12.57
